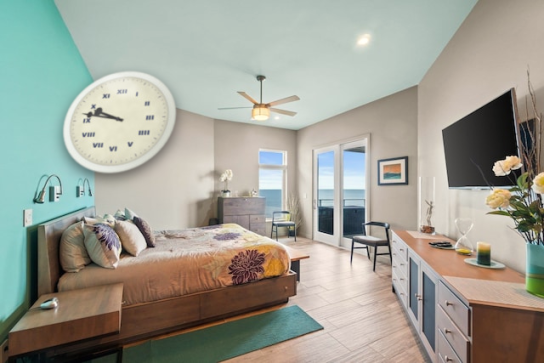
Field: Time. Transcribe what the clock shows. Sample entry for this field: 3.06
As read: 9.47
